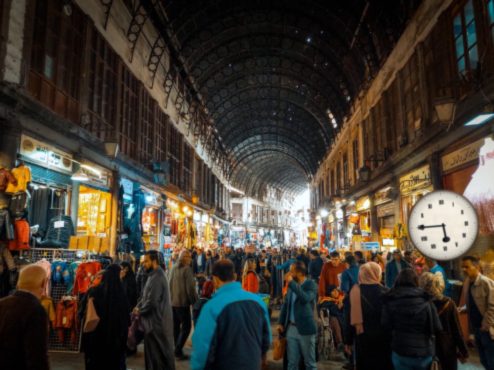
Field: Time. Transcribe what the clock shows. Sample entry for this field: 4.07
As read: 5.45
